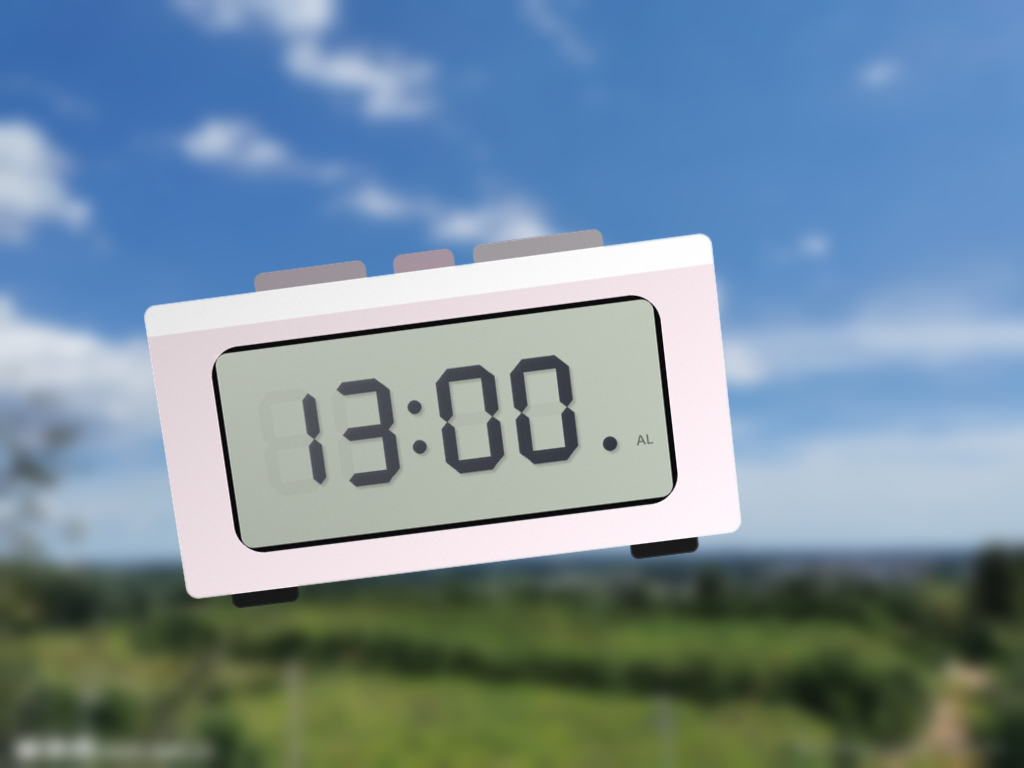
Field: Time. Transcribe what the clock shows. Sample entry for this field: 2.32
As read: 13.00
